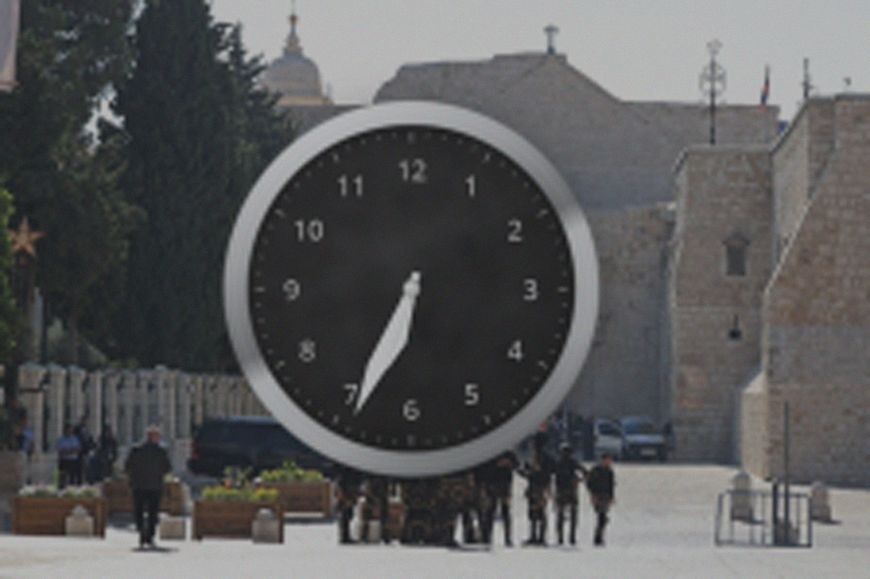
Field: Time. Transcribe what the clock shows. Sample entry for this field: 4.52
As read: 6.34
